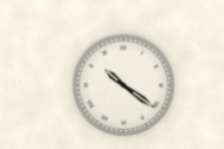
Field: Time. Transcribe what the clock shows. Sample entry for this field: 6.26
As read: 10.21
